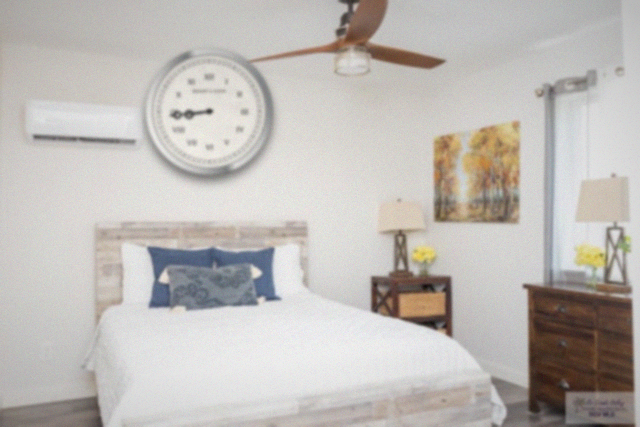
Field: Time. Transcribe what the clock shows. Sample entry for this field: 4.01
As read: 8.44
